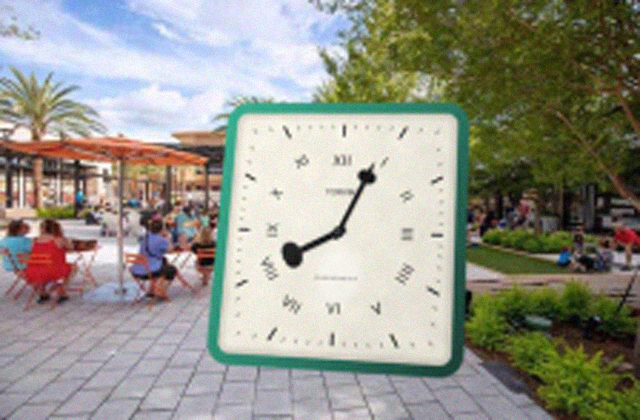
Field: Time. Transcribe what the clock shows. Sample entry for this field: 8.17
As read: 8.04
